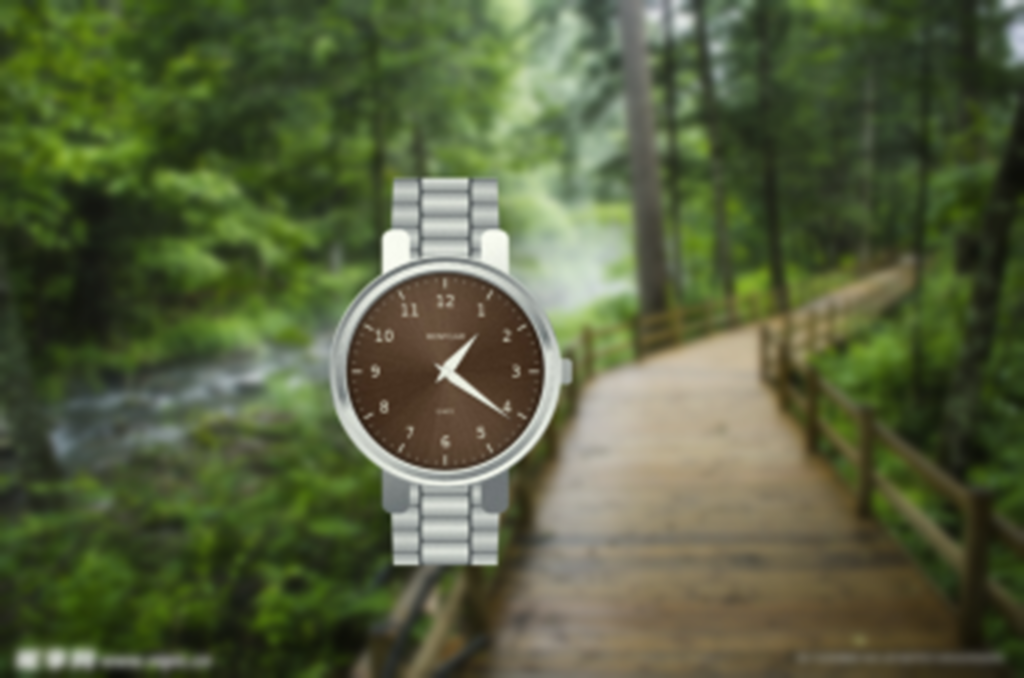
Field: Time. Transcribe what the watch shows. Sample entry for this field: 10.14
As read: 1.21
